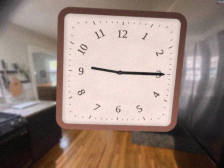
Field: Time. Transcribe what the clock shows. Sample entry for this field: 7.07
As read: 9.15
